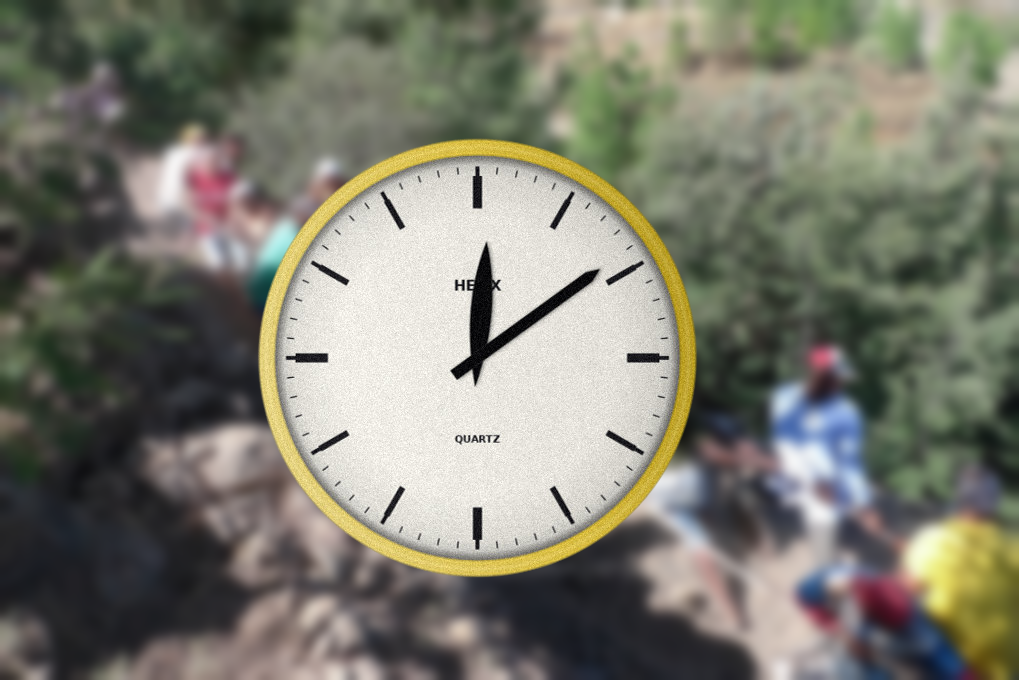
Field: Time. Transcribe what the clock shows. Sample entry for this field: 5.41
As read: 12.09
